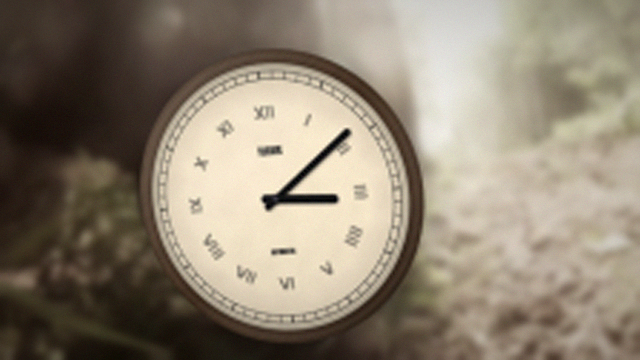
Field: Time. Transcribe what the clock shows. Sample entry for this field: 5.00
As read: 3.09
